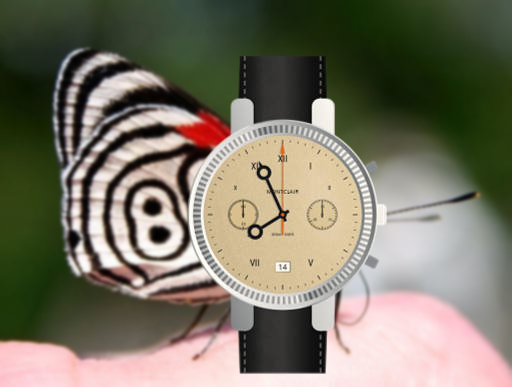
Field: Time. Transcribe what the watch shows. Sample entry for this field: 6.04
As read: 7.56
